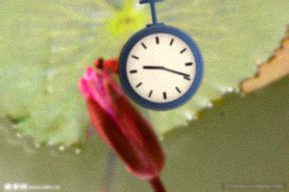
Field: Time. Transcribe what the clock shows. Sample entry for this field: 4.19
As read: 9.19
